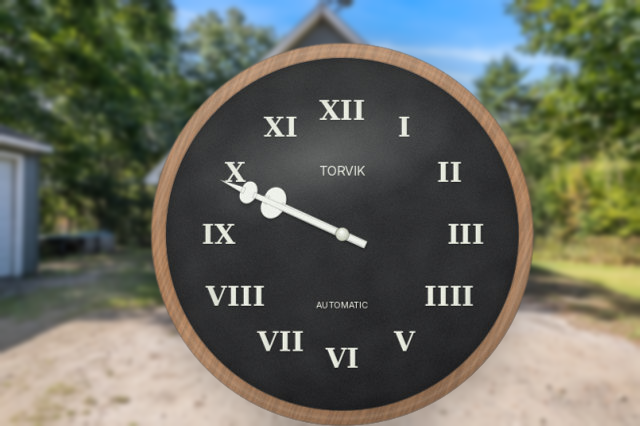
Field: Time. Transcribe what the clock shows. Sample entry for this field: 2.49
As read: 9.49
